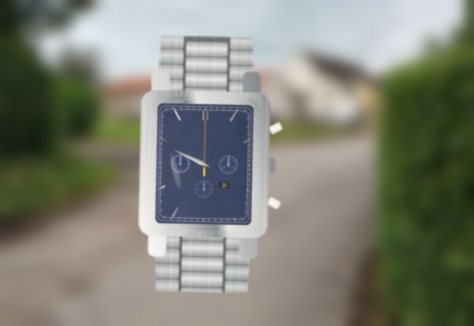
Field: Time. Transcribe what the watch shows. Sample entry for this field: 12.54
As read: 9.49
